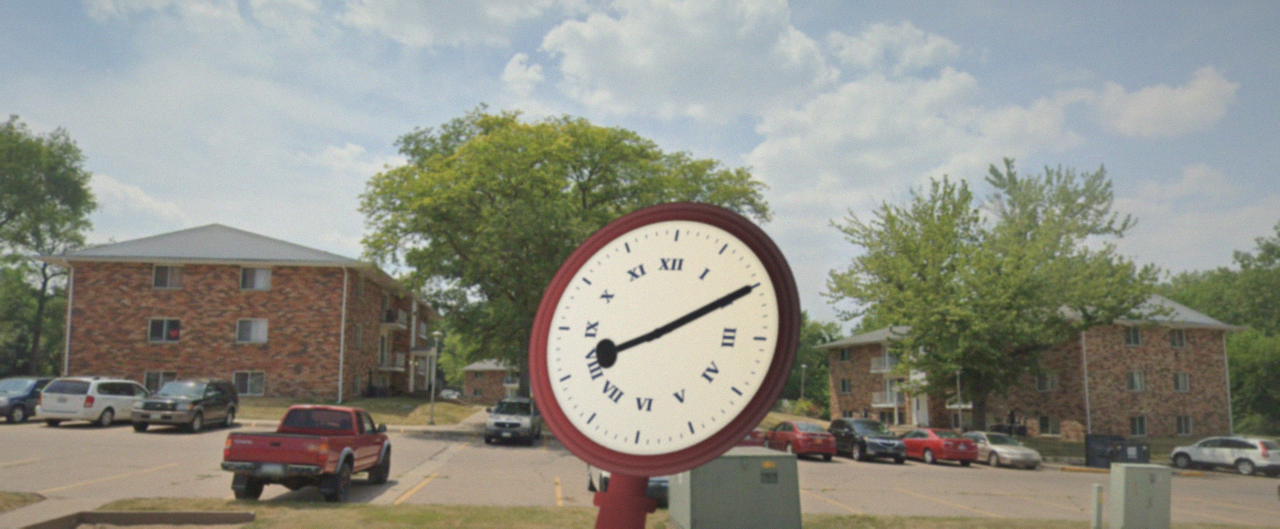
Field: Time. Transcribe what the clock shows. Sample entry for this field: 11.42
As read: 8.10
